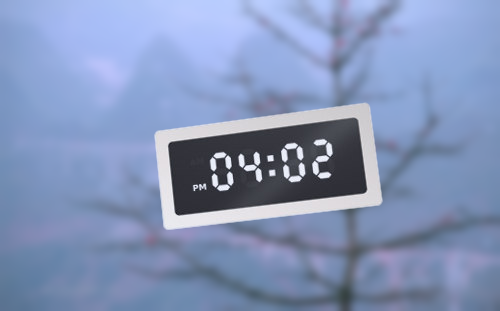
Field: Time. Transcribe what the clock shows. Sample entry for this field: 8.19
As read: 4.02
